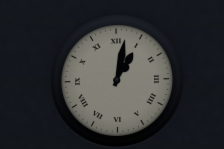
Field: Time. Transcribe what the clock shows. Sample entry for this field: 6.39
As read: 1.02
